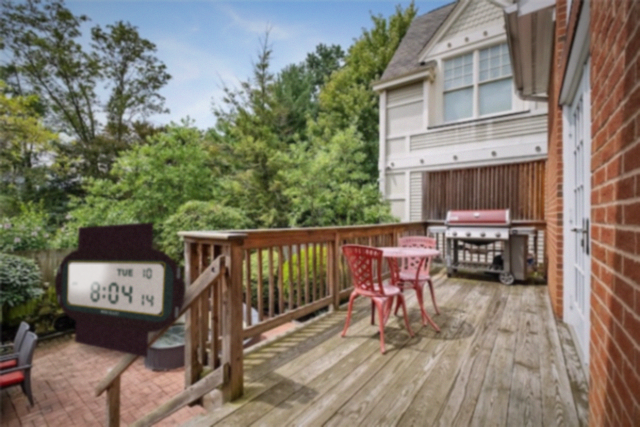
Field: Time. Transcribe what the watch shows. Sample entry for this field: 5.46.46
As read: 8.04.14
